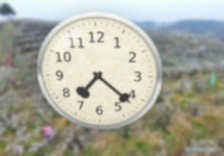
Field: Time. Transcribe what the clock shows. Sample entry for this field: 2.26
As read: 7.22
